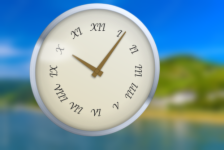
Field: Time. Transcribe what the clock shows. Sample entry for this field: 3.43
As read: 10.06
